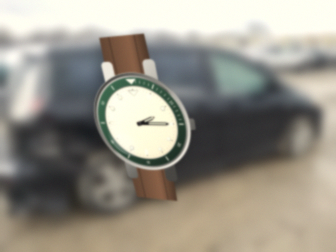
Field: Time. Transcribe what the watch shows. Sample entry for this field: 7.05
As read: 2.15
